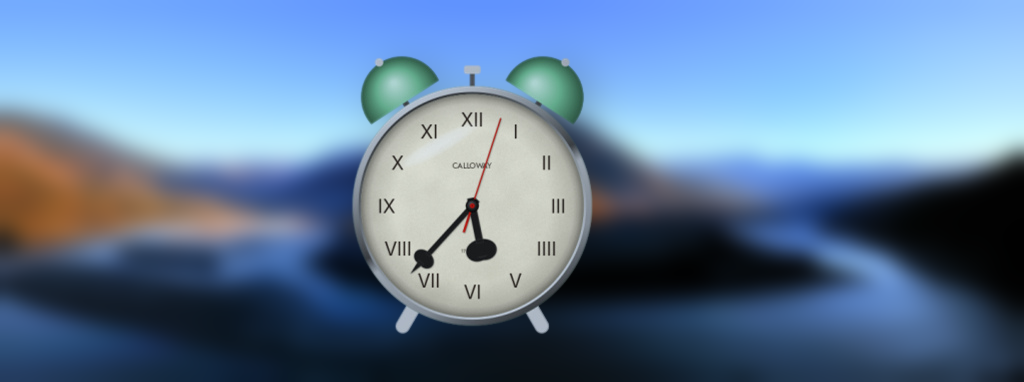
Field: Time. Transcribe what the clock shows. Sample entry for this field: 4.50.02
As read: 5.37.03
